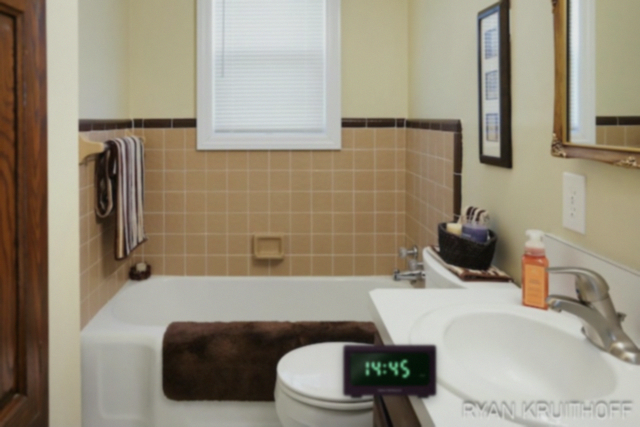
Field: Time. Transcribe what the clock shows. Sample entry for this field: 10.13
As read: 14.45
